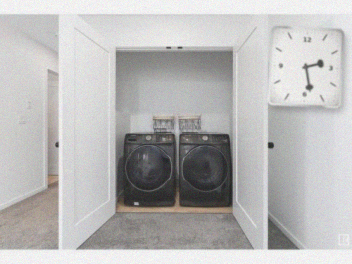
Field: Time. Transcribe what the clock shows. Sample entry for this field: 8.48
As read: 2.28
